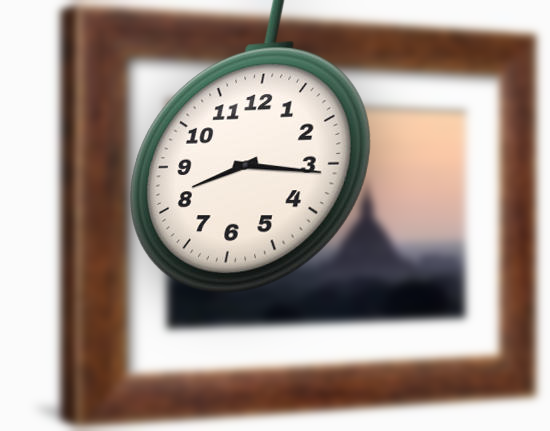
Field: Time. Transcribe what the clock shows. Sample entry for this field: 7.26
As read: 8.16
